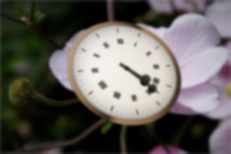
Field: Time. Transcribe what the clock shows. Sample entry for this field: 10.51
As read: 4.23
